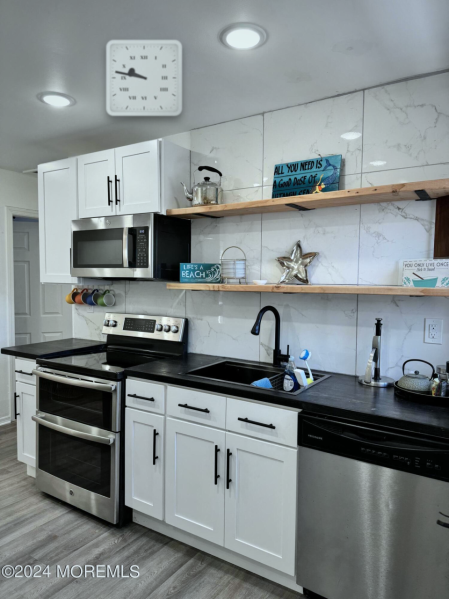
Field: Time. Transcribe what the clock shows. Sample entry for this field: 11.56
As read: 9.47
